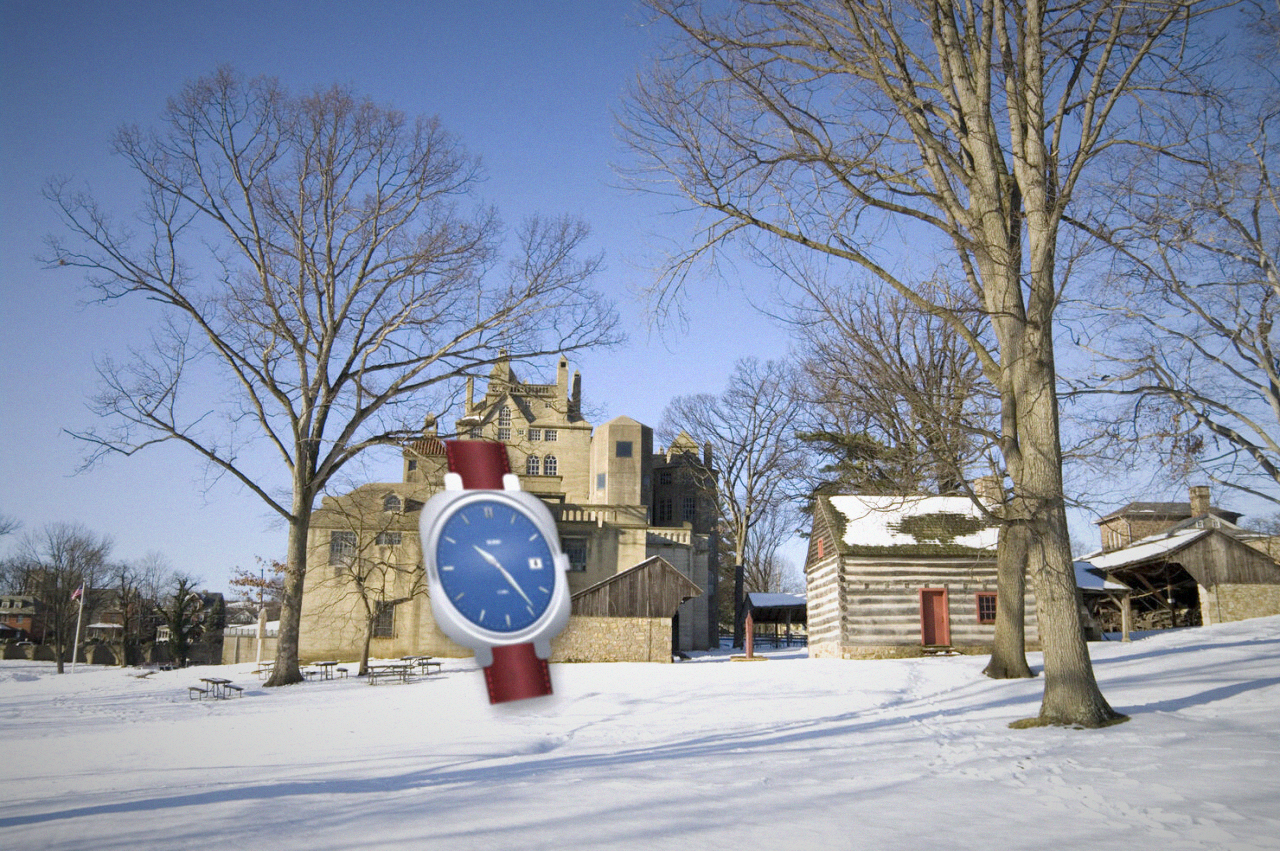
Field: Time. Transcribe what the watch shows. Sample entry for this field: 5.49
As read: 10.24
